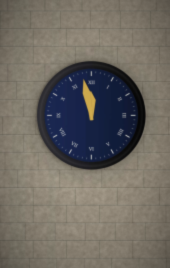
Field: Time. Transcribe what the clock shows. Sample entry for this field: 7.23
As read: 11.58
